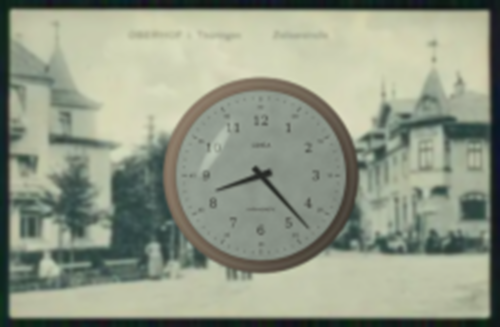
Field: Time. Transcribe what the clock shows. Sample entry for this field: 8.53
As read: 8.23
